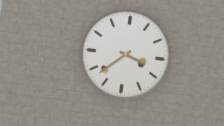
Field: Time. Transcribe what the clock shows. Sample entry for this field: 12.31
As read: 3.38
